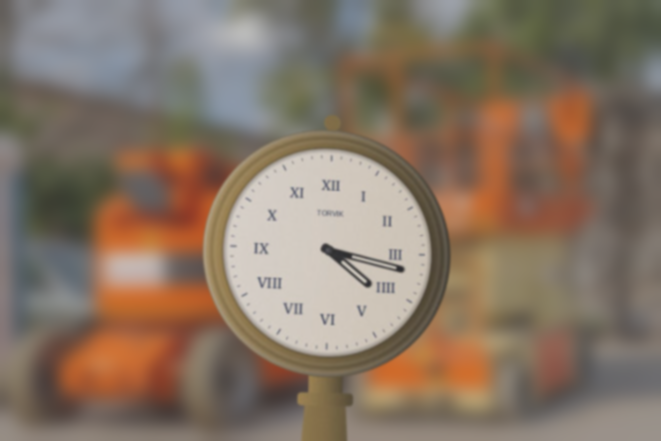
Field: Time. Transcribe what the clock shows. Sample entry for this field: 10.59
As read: 4.17
